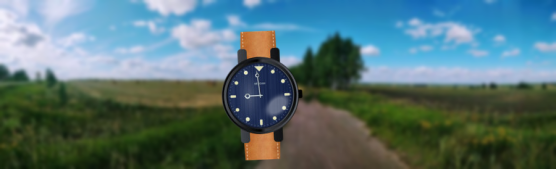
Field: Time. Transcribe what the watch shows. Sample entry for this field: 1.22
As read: 8.59
